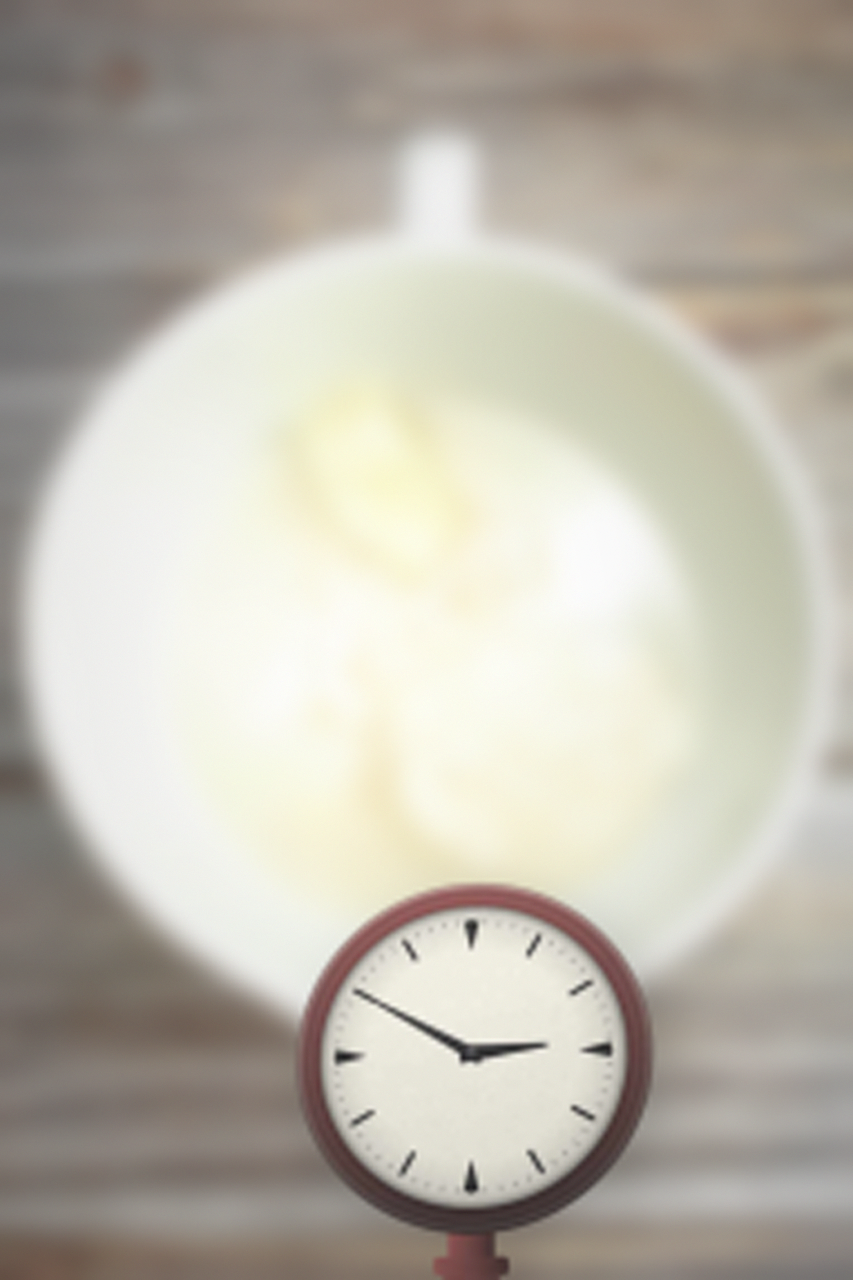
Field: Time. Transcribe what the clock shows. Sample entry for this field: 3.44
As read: 2.50
